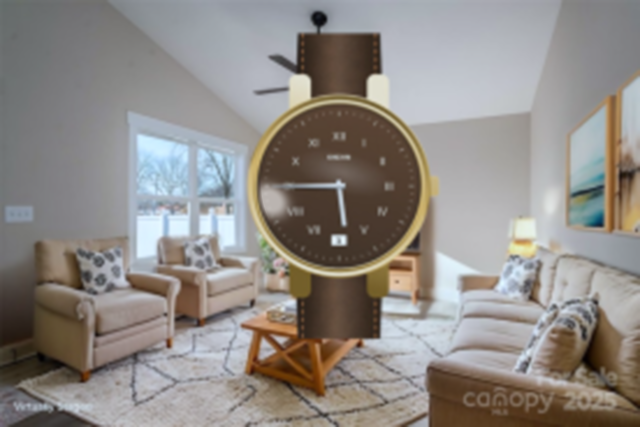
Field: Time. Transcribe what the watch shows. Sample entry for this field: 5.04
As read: 5.45
